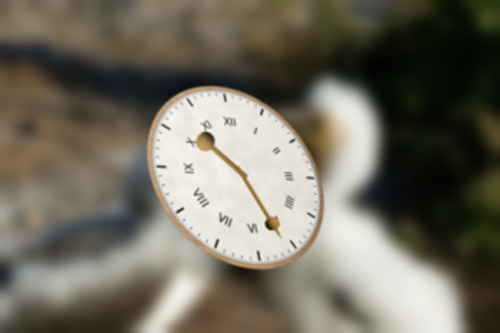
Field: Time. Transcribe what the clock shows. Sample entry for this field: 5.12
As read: 10.26
